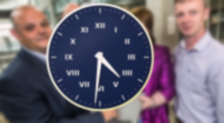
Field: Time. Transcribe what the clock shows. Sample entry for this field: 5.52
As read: 4.31
